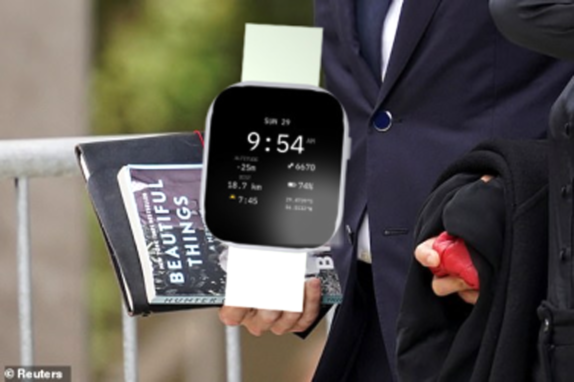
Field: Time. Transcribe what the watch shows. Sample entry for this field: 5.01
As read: 9.54
